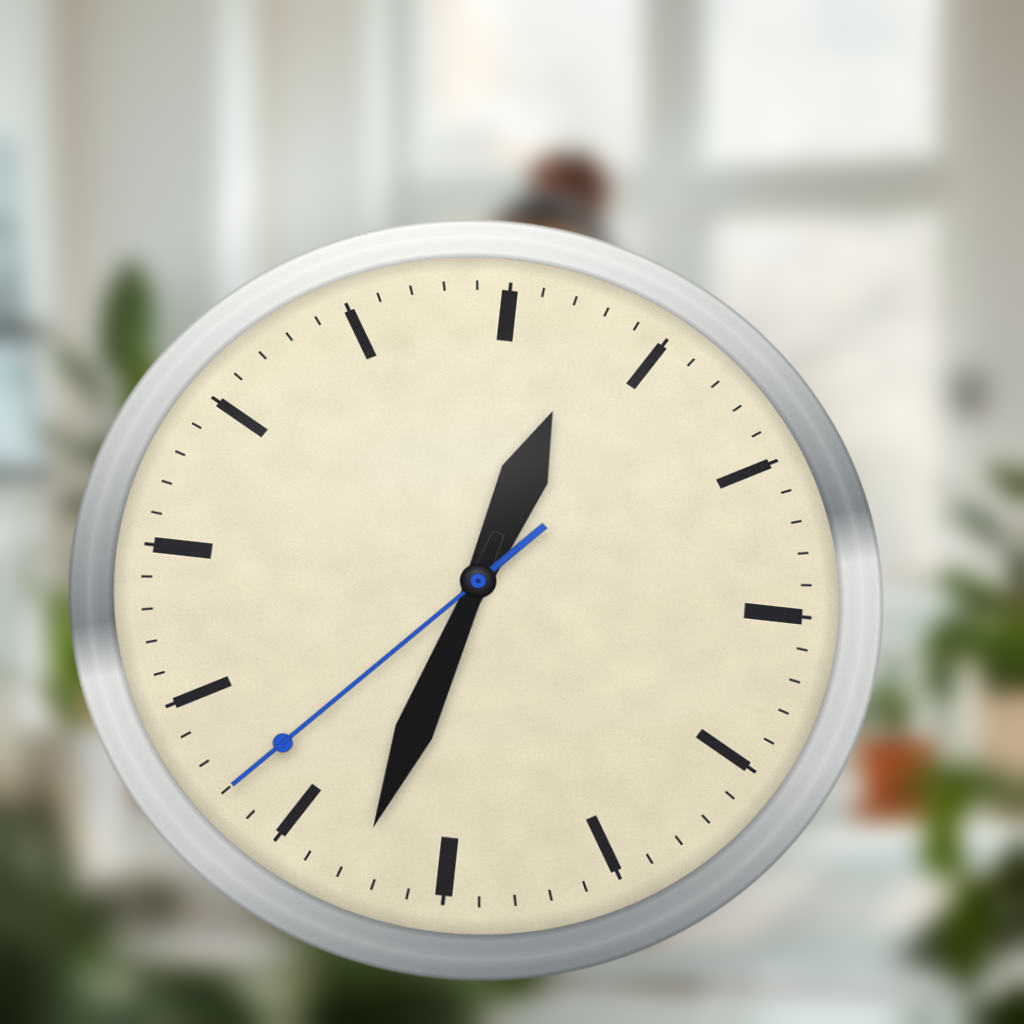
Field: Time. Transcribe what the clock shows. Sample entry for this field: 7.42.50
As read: 12.32.37
